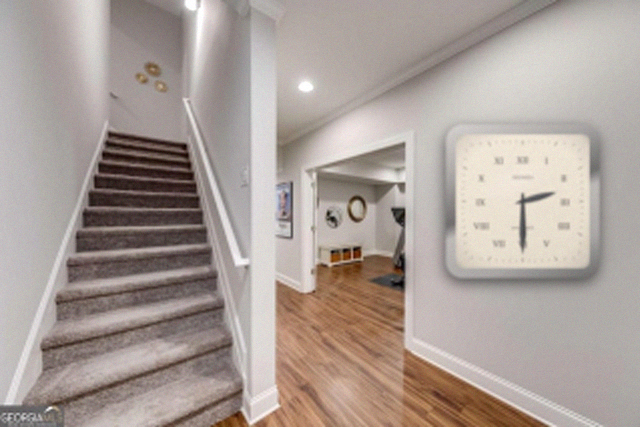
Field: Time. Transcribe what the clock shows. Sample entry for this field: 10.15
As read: 2.30
